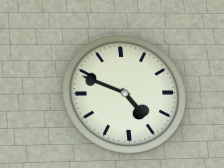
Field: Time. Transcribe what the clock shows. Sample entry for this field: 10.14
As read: 4.49
